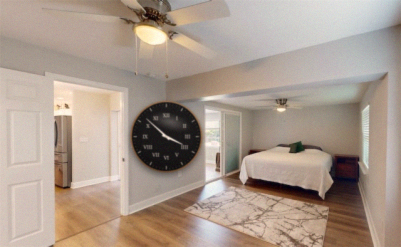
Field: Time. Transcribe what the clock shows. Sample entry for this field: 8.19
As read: 3.52
